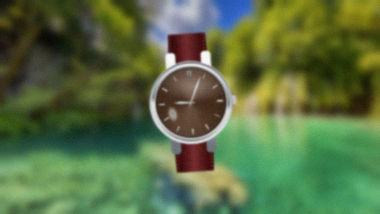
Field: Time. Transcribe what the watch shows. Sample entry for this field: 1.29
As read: 9.04
